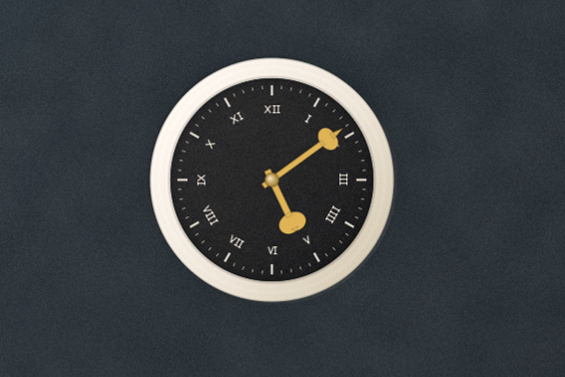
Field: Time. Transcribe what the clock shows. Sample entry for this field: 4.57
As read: 5.09
